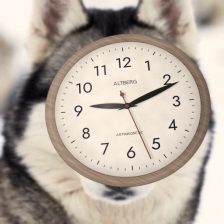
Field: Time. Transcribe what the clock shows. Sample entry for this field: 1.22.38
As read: 9.11.27
